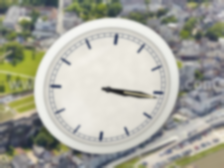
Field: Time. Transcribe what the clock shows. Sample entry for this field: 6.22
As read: 3.16
